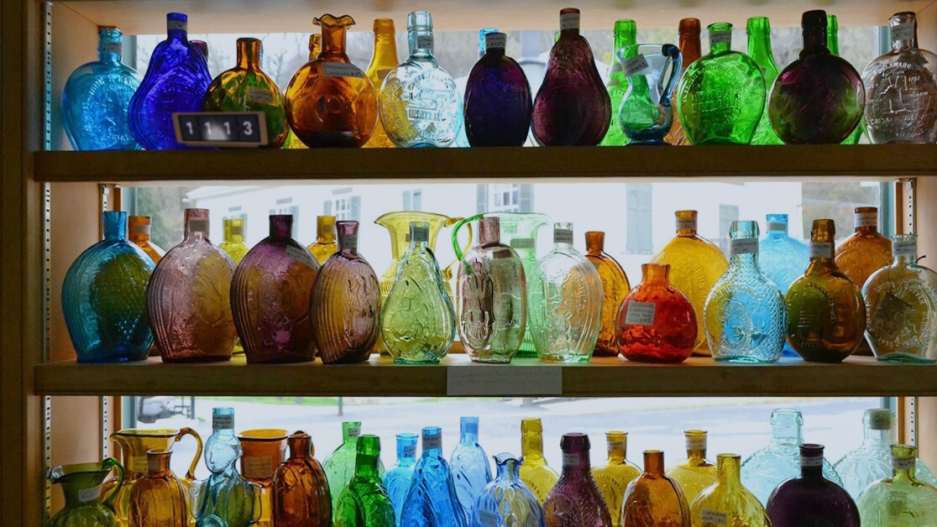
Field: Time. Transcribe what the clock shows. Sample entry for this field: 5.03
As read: 11.13
